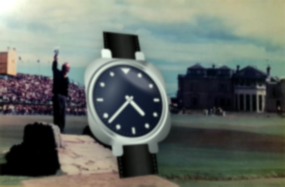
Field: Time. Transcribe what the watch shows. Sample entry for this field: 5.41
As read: 4.38
